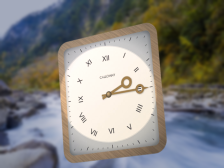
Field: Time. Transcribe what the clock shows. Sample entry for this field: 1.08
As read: 2.15
